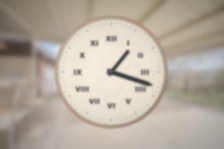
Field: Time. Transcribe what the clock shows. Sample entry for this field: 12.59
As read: 1.18
